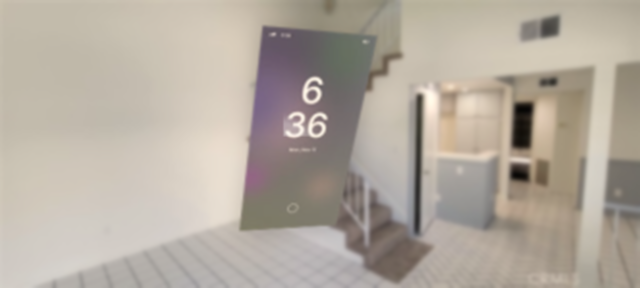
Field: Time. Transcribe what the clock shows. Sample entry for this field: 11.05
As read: 6.36
